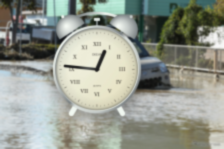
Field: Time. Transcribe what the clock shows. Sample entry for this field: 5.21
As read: 12.46
